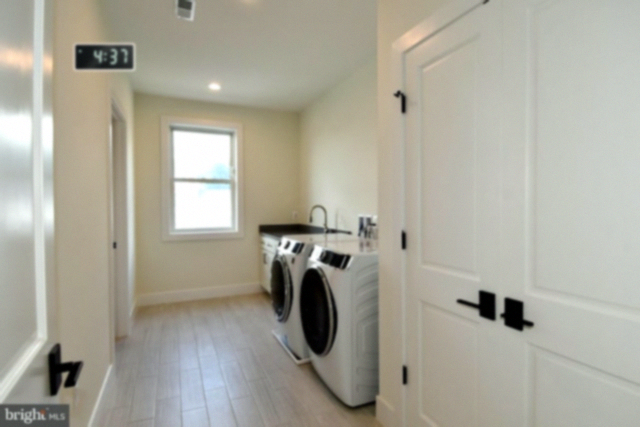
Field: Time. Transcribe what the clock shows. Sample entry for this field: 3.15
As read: 4.37
